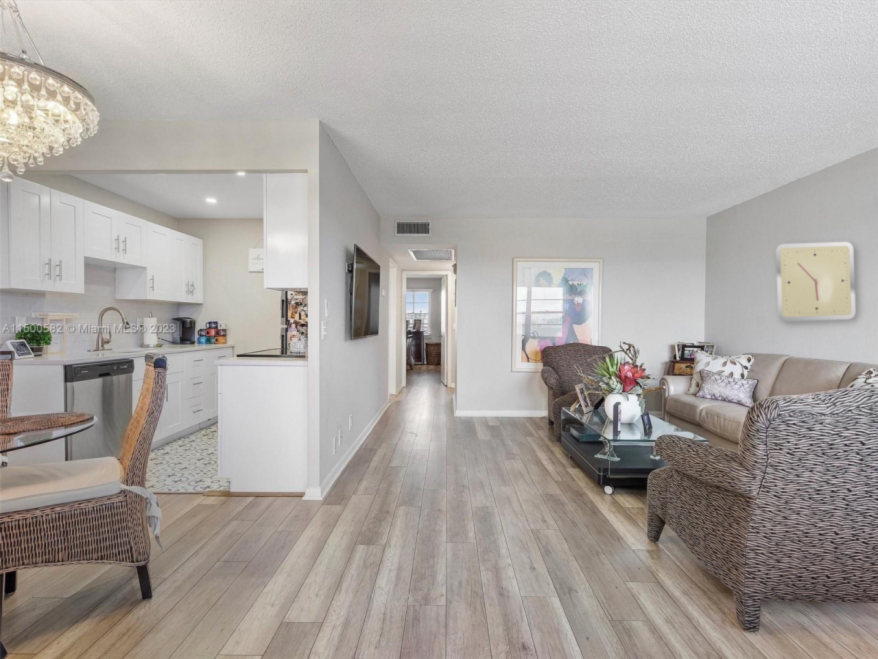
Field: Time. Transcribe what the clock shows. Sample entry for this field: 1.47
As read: 5.53
